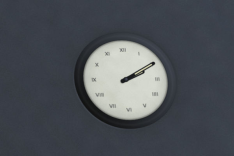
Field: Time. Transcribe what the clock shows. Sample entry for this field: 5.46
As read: 2.10
